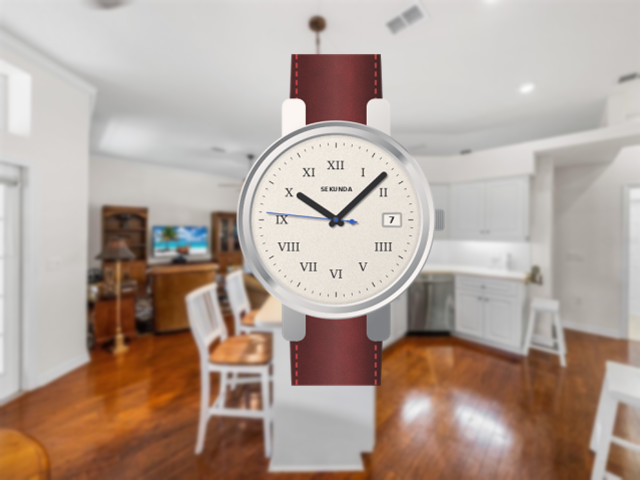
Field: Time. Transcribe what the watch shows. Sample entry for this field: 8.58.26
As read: 10.07.46
